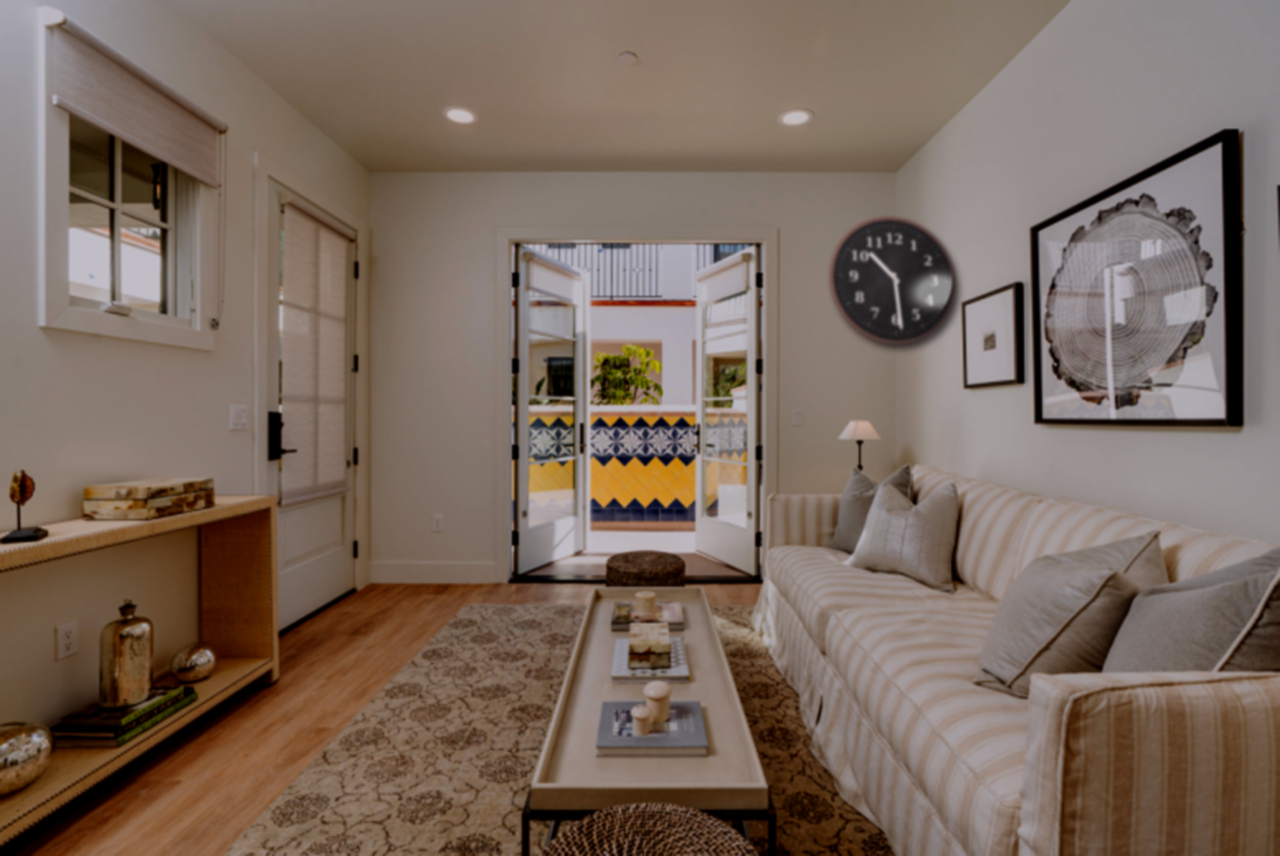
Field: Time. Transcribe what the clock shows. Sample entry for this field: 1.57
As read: 10.29
